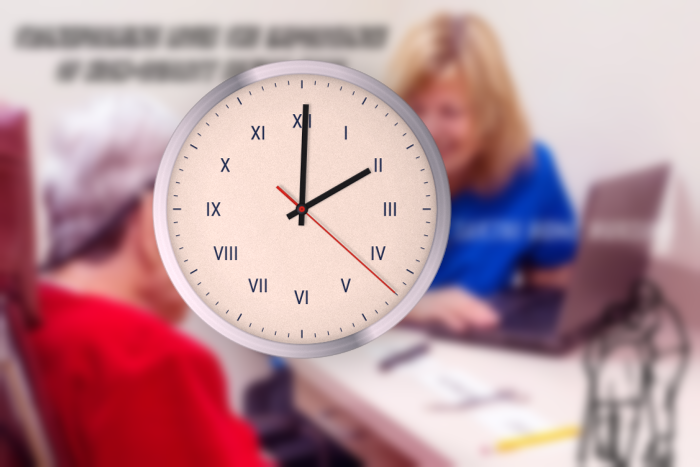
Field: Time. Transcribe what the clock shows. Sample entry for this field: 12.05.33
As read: 2.00.22
